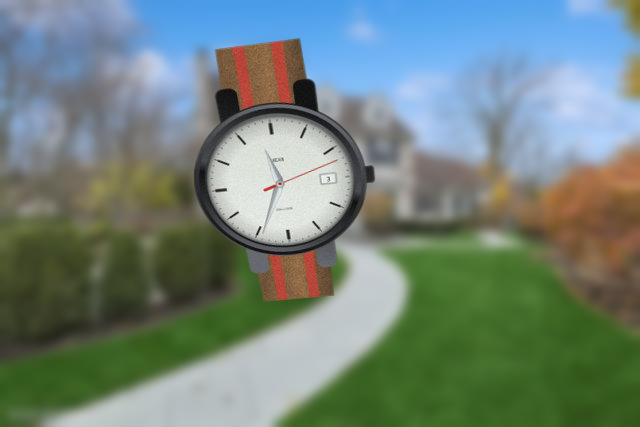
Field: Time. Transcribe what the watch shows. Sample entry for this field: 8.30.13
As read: 11.34.12
